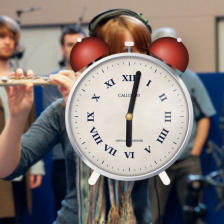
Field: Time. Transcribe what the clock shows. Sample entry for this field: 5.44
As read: 6.02
